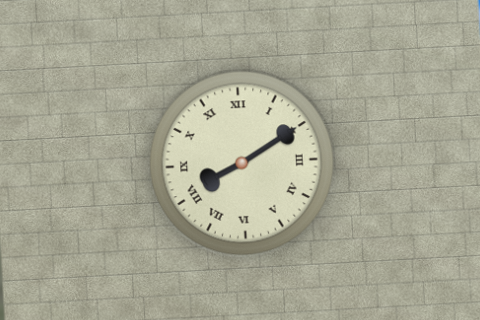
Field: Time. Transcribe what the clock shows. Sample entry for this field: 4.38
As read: 8.10
